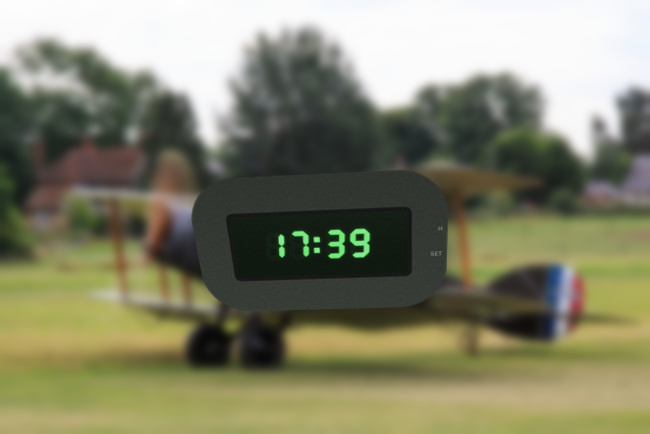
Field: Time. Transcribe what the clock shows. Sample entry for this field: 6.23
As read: 17.39
